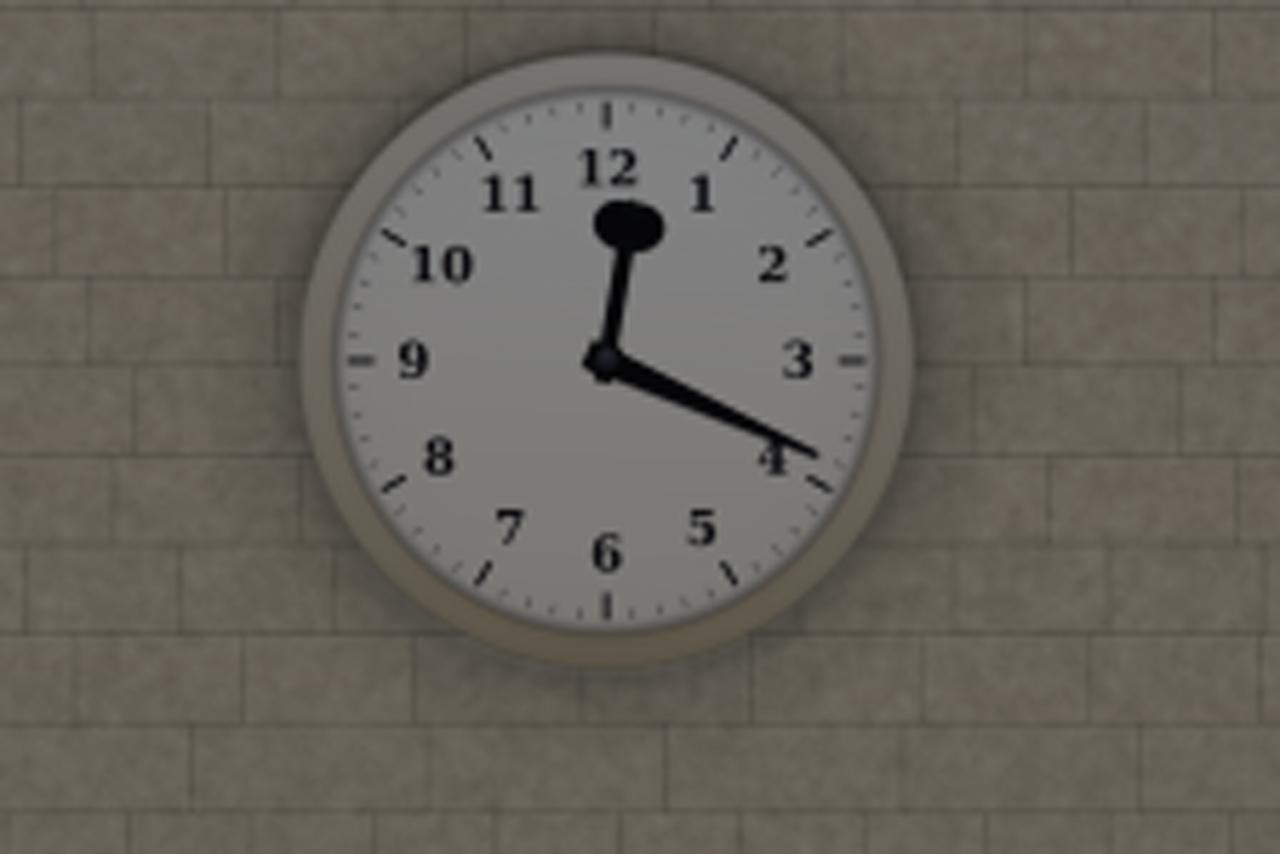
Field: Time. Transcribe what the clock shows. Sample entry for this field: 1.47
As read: 12.19
